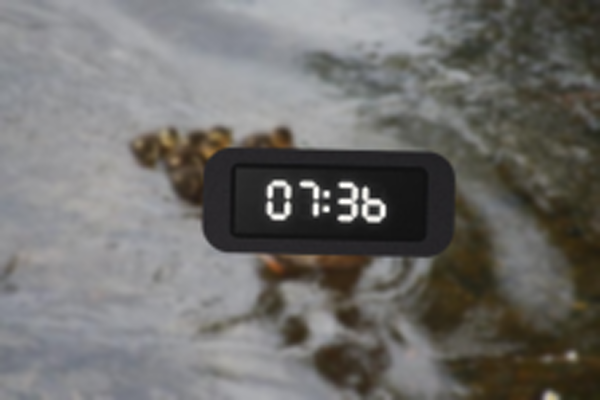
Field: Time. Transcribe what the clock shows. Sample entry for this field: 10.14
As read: 7.36
